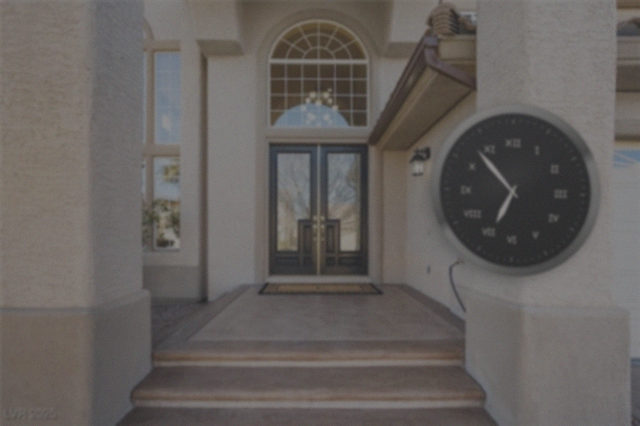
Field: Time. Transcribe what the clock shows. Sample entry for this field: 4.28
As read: 6.53
